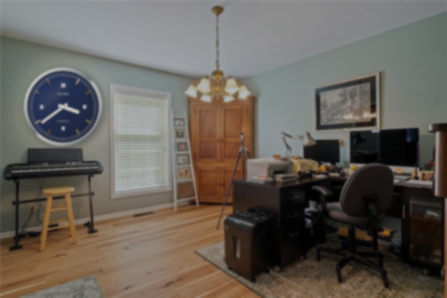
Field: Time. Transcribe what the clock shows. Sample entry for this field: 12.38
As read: 3.39
